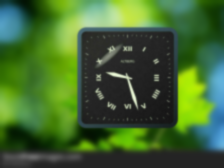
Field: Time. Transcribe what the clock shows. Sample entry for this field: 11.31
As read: 9.27
